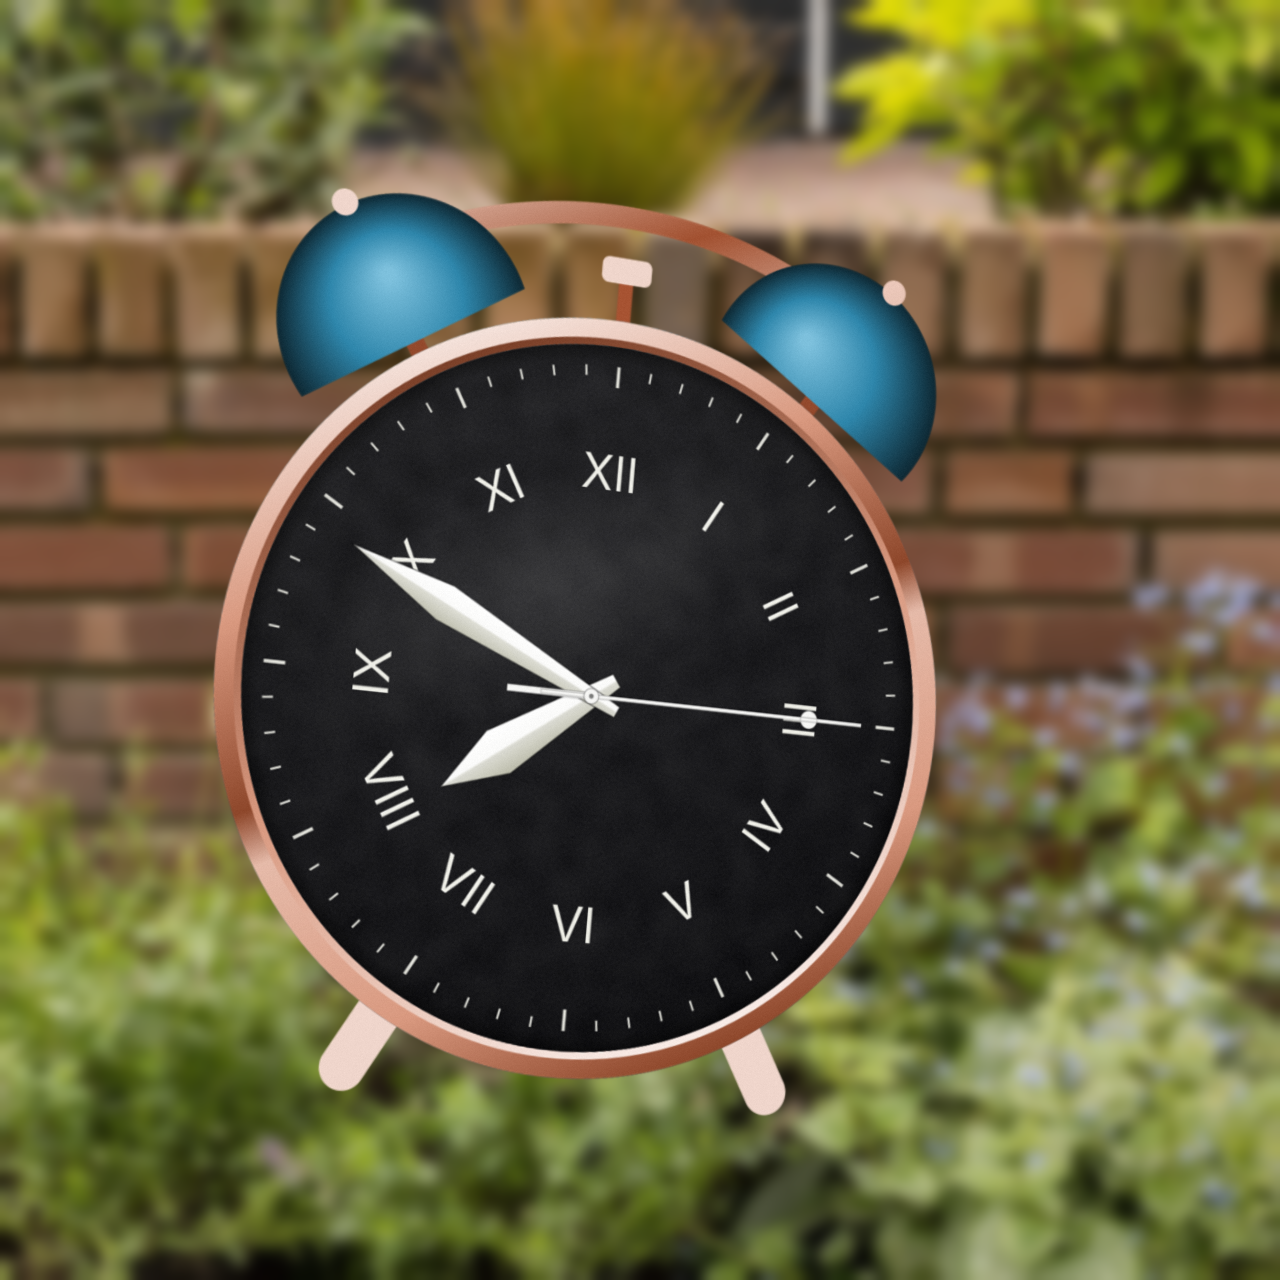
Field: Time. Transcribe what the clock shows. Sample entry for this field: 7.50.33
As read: 7.49.15
